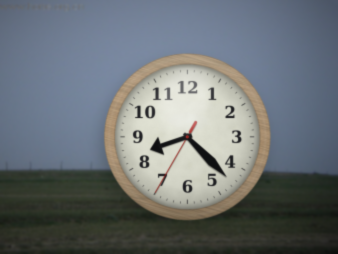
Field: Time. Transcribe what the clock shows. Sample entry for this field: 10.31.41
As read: 8.22.35
